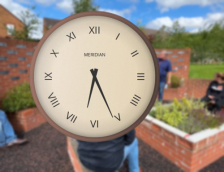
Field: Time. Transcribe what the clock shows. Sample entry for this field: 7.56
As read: 6.26
